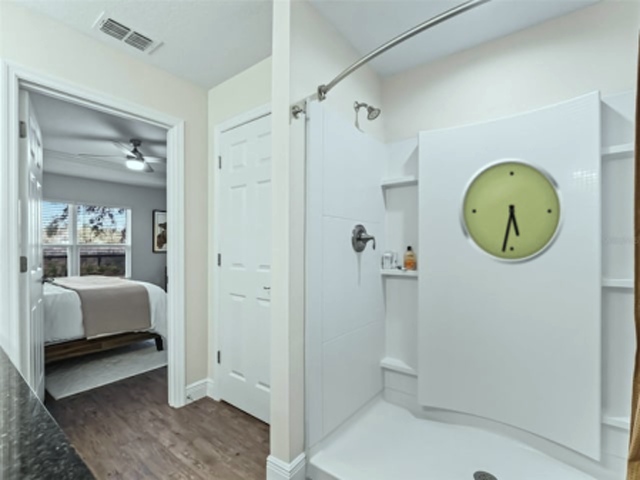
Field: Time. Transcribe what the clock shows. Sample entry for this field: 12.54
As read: 5.32
